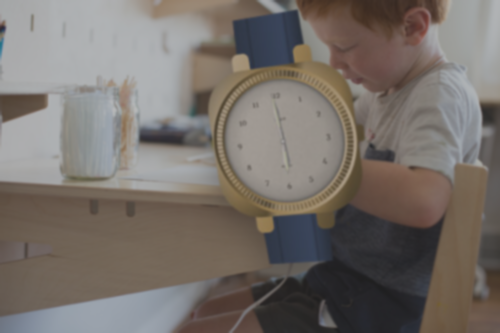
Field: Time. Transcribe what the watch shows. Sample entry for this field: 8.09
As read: 5.59
